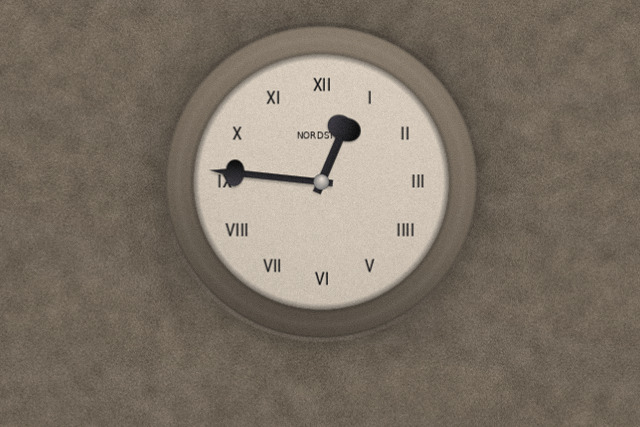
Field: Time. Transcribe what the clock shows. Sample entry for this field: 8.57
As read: 12.46
